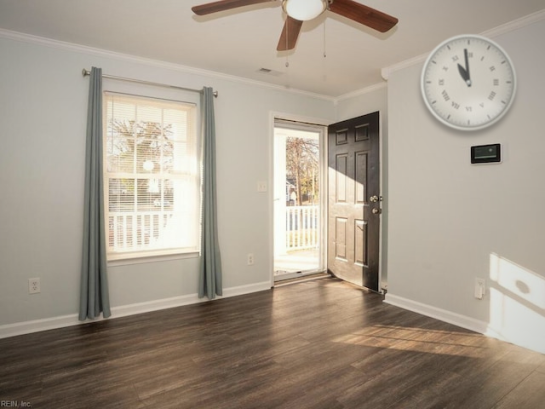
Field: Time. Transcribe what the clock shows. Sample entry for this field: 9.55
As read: 10.59
